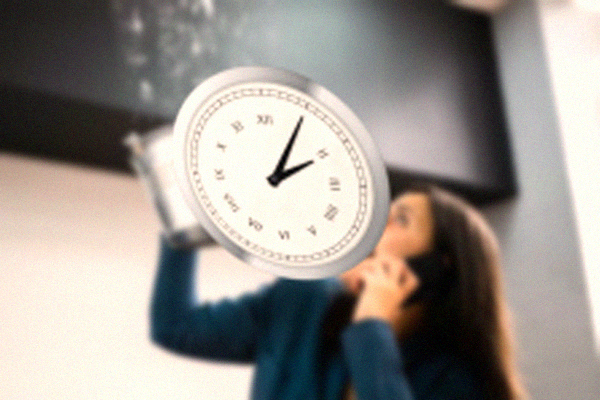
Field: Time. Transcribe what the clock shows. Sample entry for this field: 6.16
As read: 2.05
